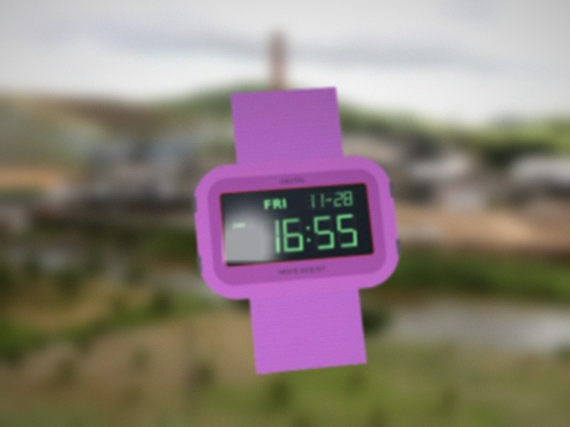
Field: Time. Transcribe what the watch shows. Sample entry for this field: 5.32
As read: 16.55
